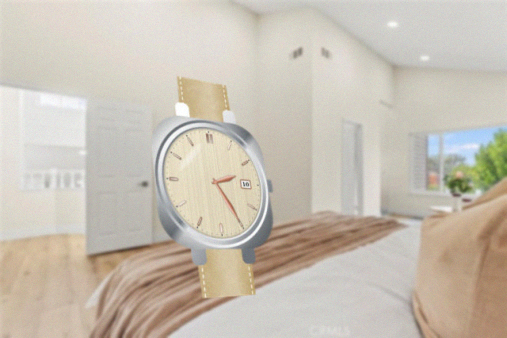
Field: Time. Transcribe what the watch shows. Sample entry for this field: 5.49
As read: 2.25
